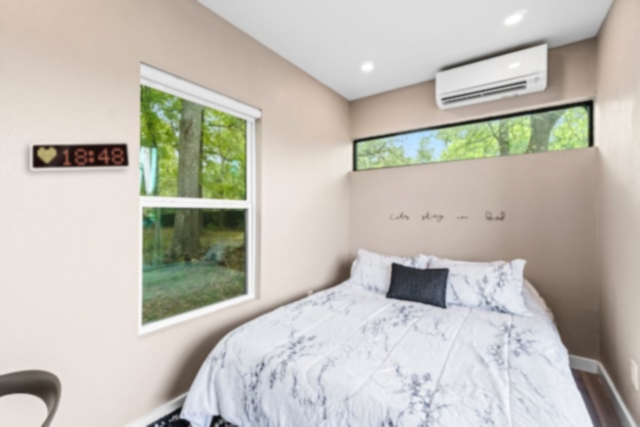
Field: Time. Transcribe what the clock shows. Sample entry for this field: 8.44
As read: 18.48
